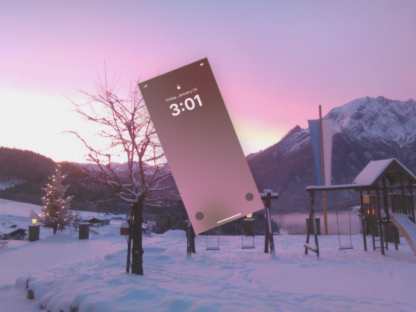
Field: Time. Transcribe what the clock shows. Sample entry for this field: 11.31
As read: 3.01
